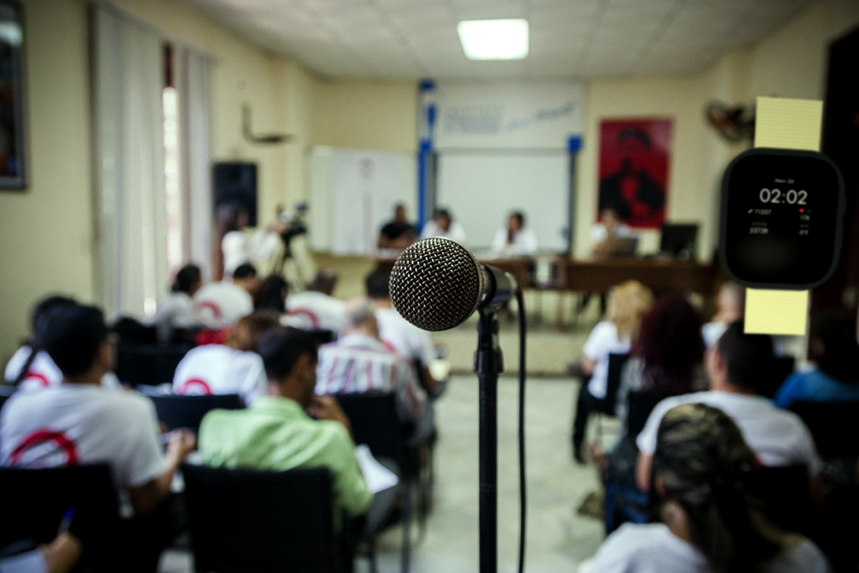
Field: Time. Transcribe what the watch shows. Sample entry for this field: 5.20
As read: 2.02
